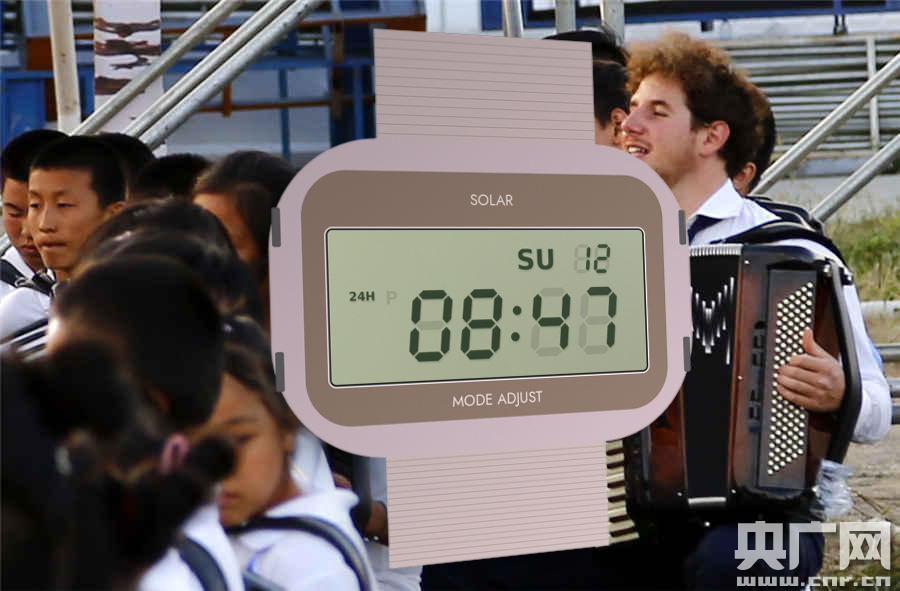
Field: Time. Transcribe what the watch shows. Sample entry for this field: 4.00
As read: 8.47
